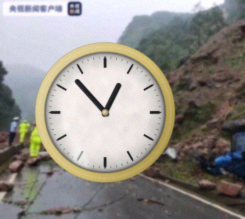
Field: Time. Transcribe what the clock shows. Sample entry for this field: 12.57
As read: 12.53
